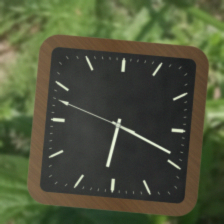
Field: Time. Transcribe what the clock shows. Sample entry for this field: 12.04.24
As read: 6.18.48
